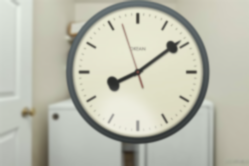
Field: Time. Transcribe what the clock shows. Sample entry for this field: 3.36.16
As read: 8.08.57
